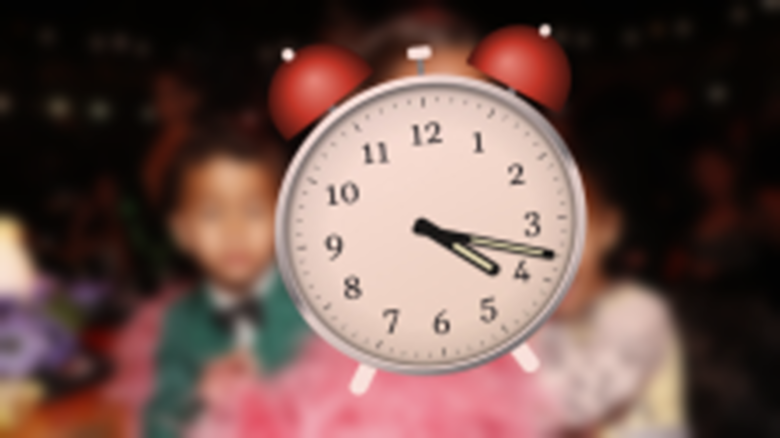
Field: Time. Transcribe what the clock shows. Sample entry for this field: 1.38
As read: 4.18
